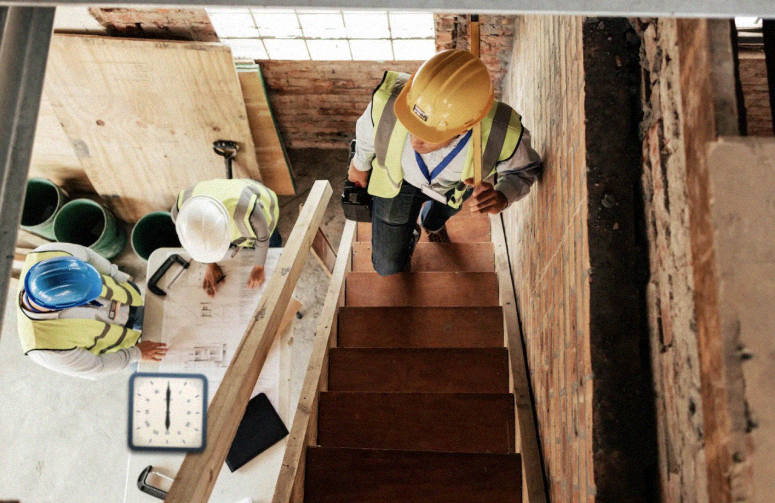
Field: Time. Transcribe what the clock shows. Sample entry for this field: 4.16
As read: 6.00
